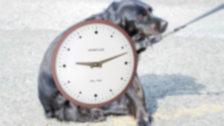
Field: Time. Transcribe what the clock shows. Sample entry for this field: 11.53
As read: 9.12
